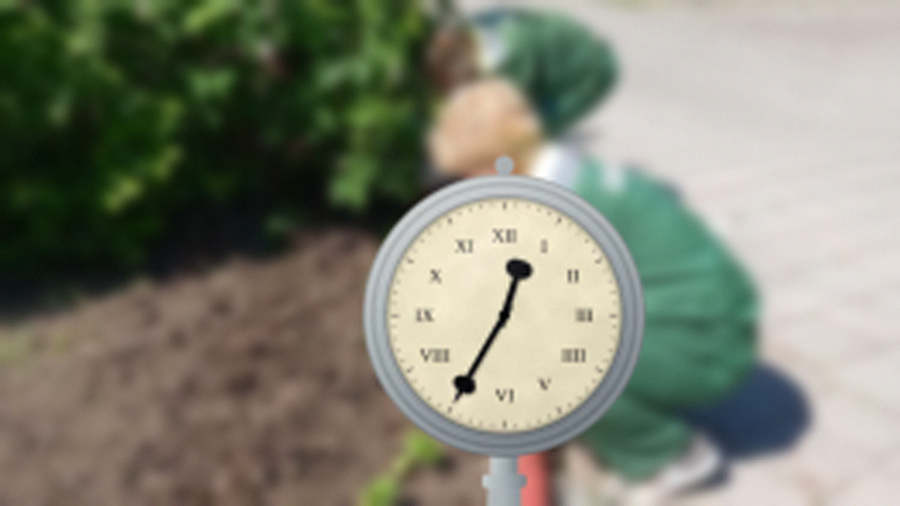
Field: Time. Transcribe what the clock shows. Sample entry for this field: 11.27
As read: 12.35
